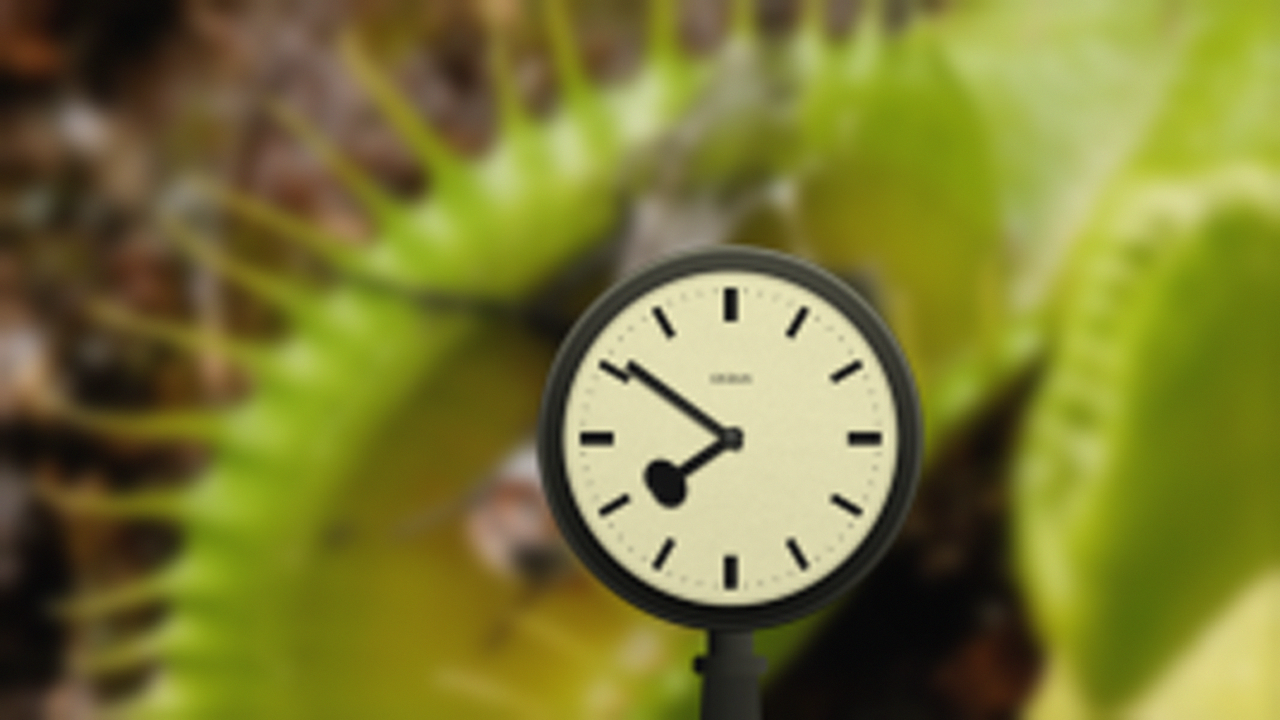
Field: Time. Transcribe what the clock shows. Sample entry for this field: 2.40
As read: 7.51
